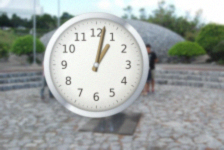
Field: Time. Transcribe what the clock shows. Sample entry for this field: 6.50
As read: 1.02
